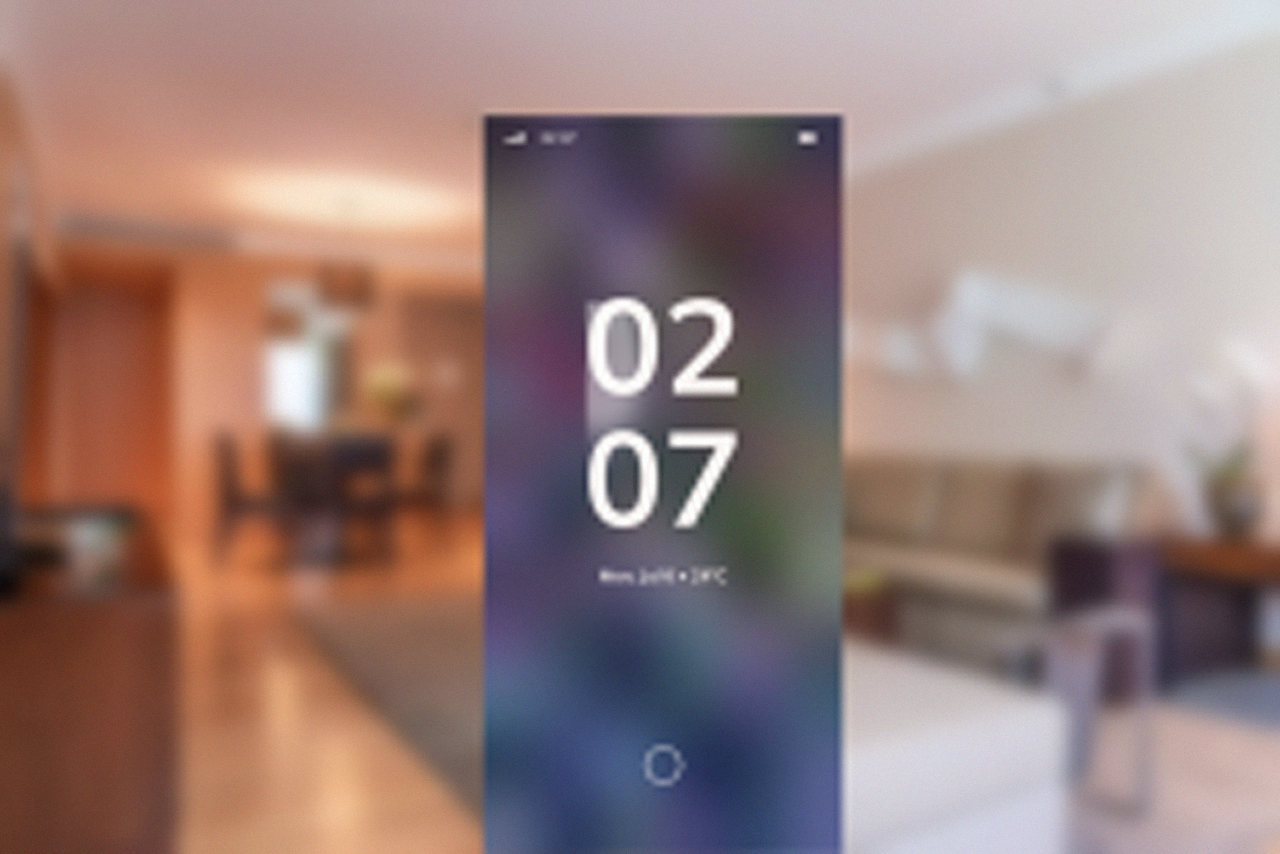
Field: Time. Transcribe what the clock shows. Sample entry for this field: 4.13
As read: 2.07
